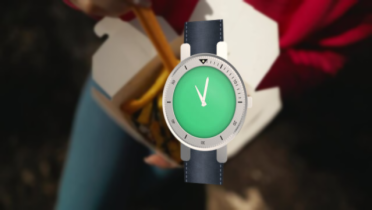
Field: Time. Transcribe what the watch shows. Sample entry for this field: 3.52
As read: 11.02
